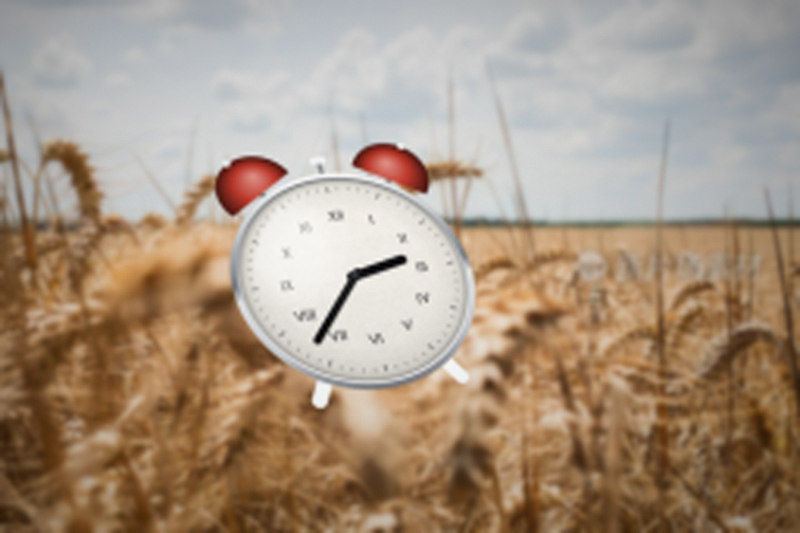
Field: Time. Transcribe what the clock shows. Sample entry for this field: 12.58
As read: 2.37
